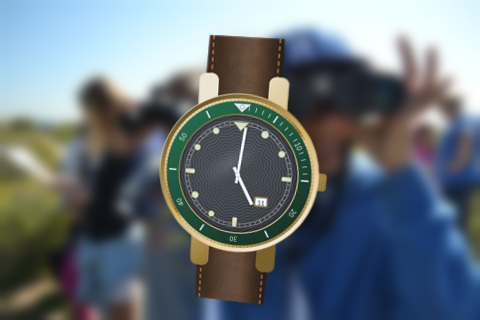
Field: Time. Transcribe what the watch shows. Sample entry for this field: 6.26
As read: 5.01
